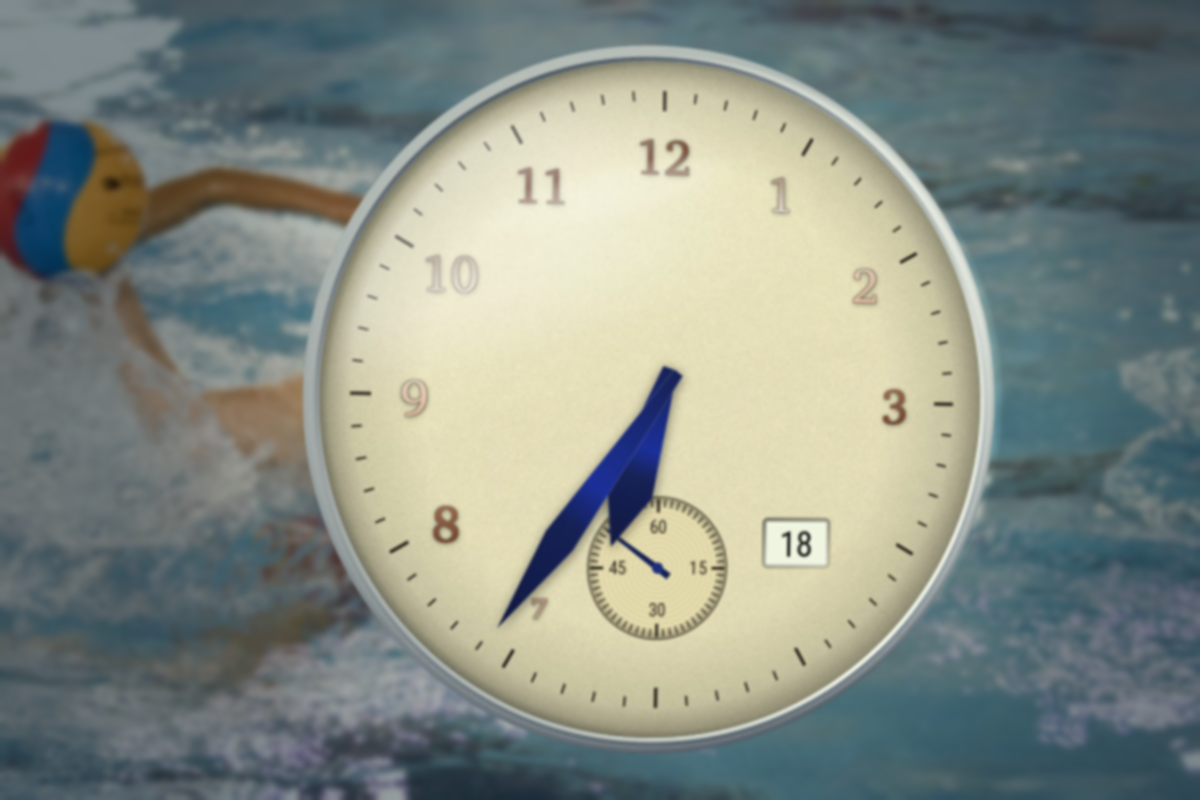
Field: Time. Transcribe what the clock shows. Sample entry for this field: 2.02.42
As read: 6.35.51
